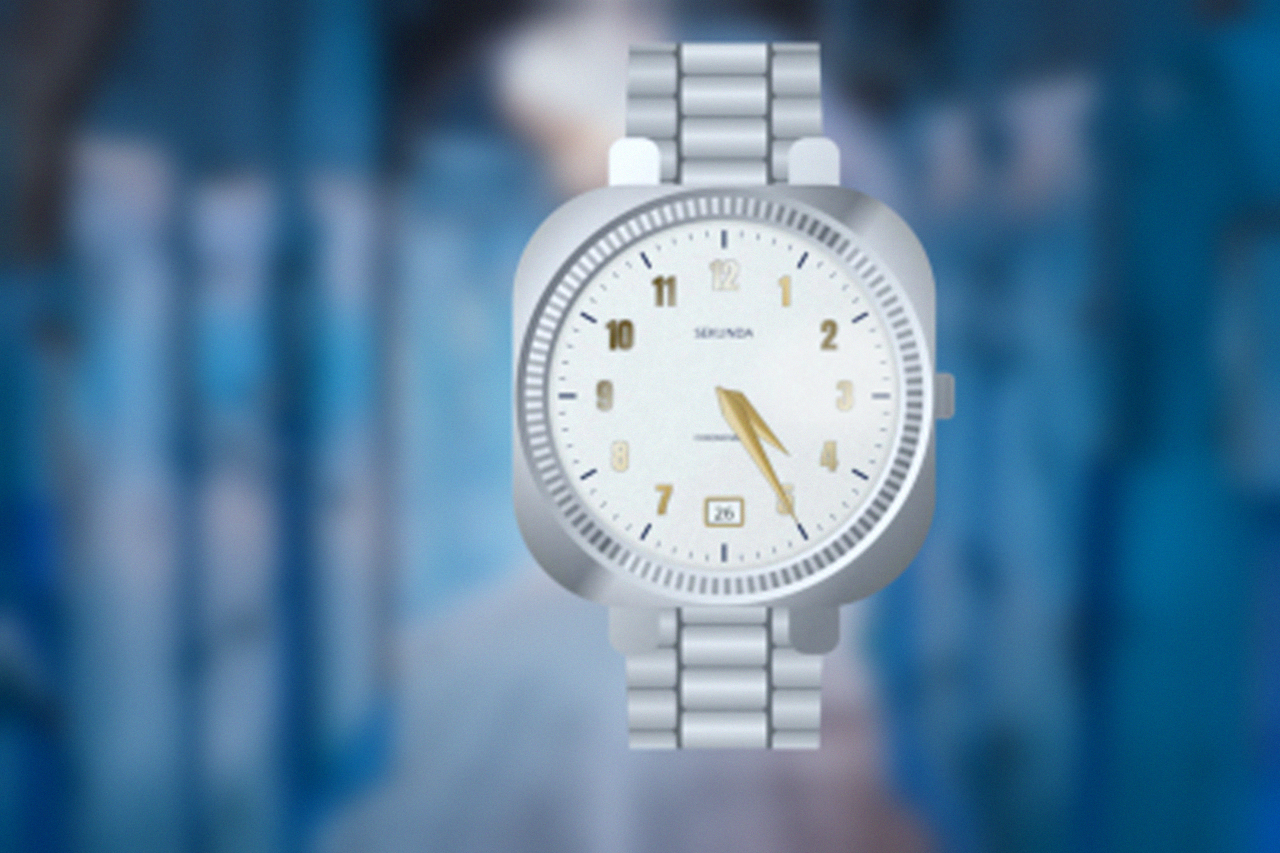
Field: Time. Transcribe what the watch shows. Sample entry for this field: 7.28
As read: 4.25
